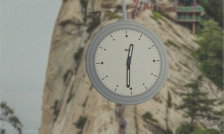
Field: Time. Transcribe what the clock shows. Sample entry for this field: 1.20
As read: 12.31
